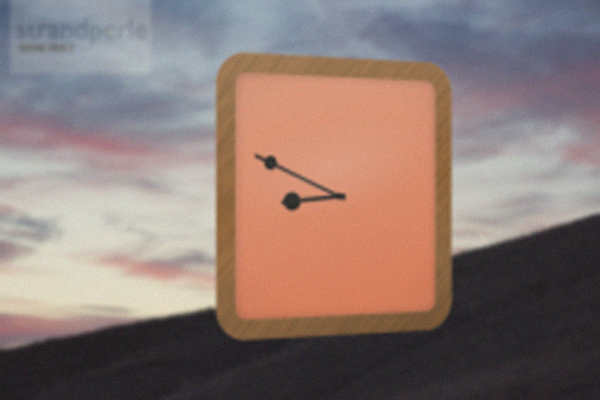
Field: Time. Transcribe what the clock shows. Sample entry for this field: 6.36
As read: 8.49
